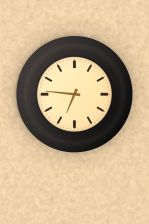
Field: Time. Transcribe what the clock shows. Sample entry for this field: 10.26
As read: 6.46
